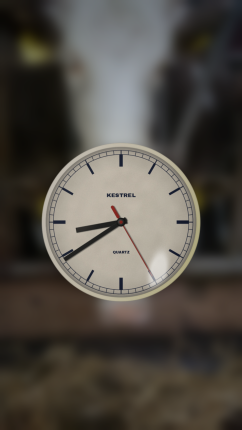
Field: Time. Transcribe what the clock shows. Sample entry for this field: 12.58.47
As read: 8.39.25
